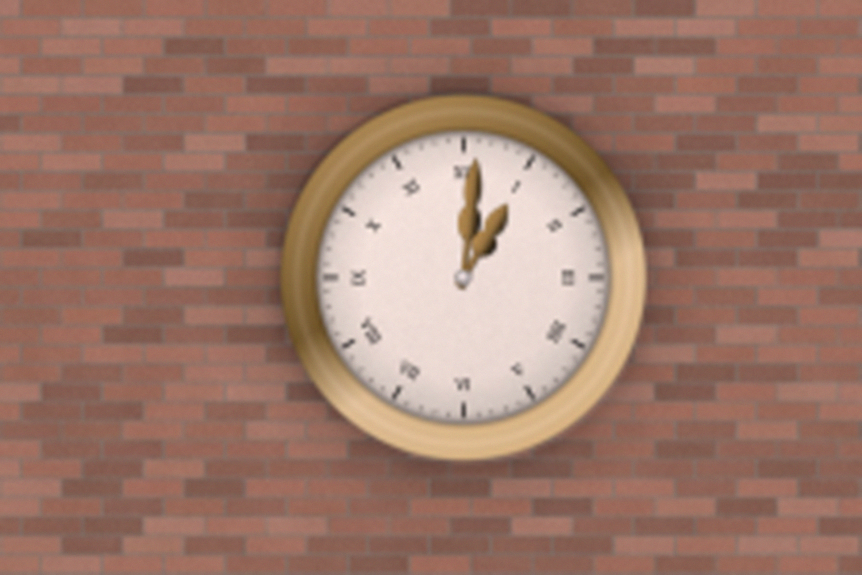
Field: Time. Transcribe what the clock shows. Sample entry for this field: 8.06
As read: 1.01
